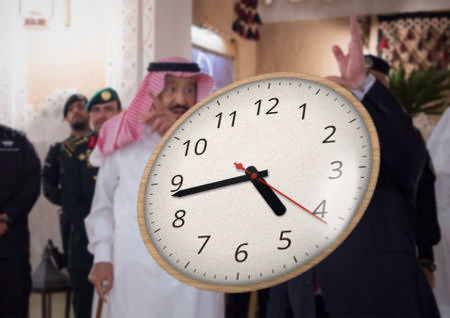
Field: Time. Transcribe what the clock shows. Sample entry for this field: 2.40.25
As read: 4.43.21
